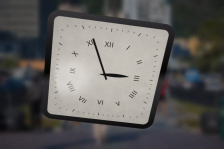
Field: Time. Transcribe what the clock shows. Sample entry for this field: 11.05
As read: 2.56
